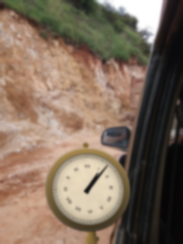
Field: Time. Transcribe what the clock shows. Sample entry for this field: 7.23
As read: 1.07
